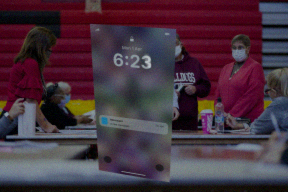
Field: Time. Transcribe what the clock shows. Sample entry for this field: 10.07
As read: 6.23
